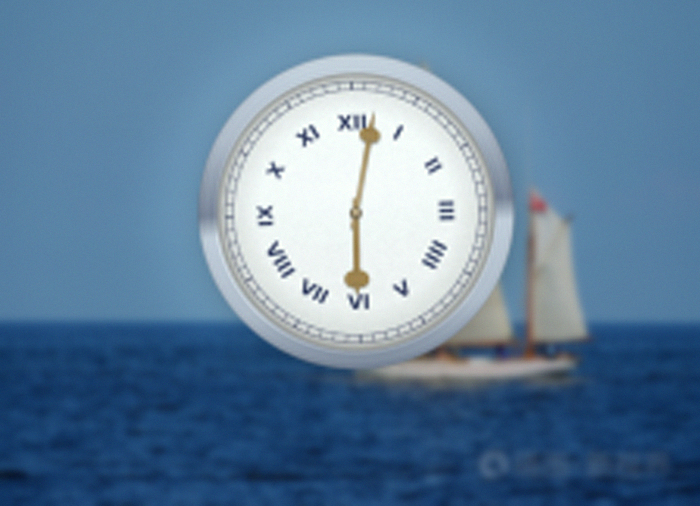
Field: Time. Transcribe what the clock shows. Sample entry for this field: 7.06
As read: 6.02
